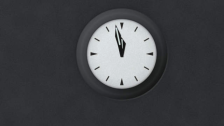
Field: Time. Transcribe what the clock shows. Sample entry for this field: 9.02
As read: 11.58
